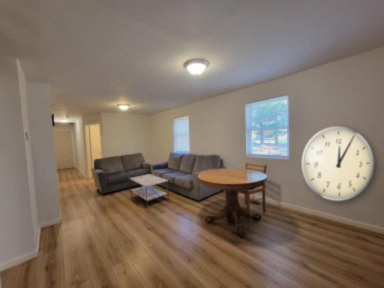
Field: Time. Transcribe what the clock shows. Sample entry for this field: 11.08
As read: 12.05
